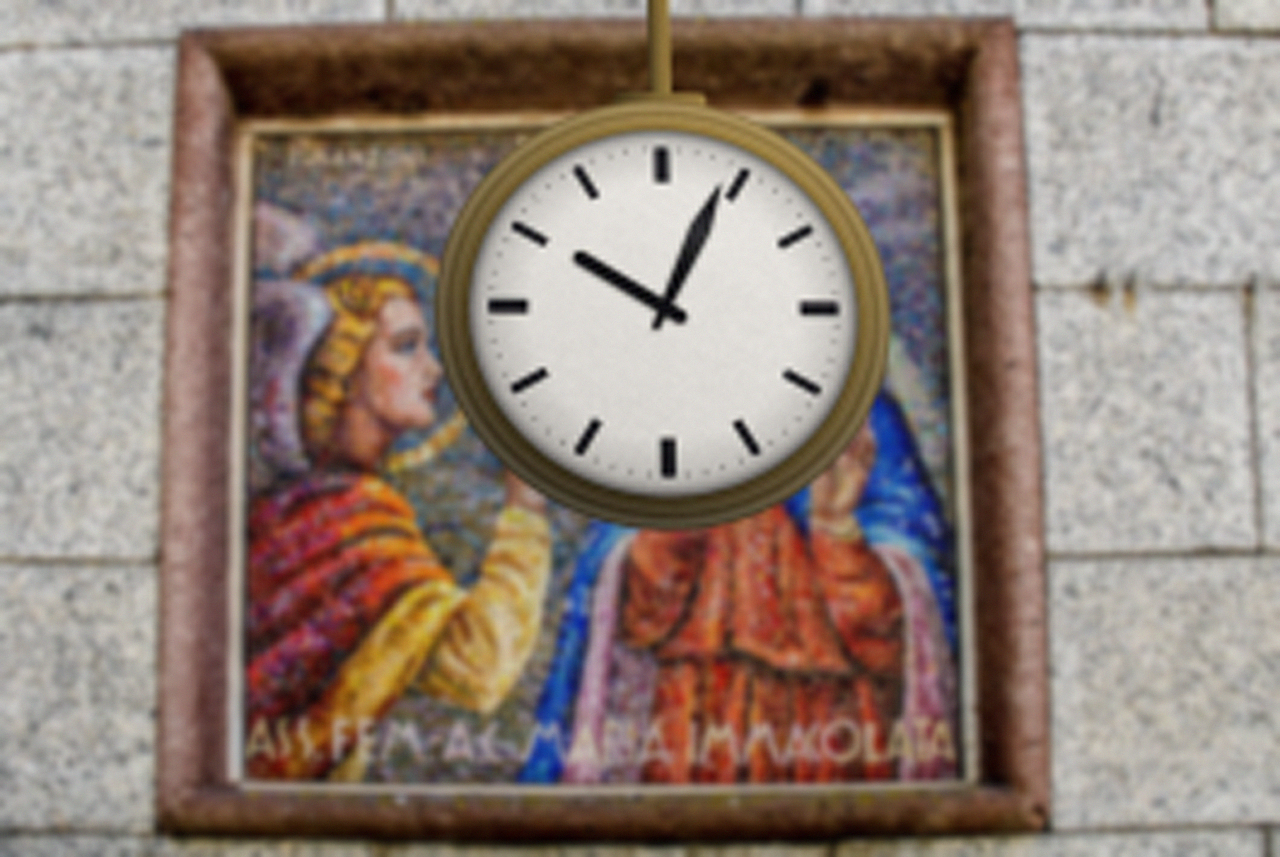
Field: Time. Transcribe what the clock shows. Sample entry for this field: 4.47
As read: 10.04
